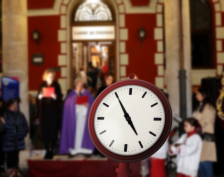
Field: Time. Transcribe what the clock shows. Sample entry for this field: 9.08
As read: 4.55
